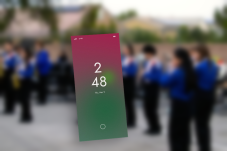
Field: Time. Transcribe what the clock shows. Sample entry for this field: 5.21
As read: 2.48
